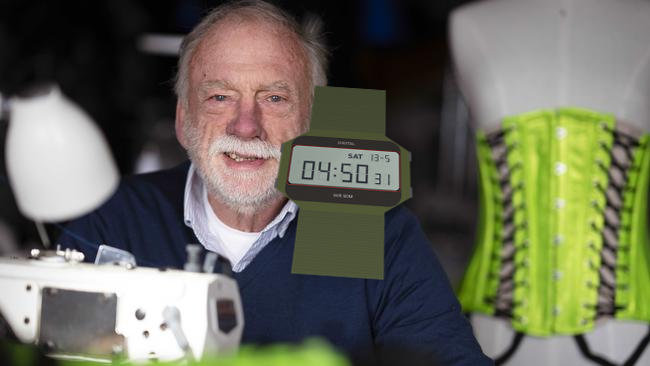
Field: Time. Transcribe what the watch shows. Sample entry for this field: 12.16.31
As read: 4.50.31
